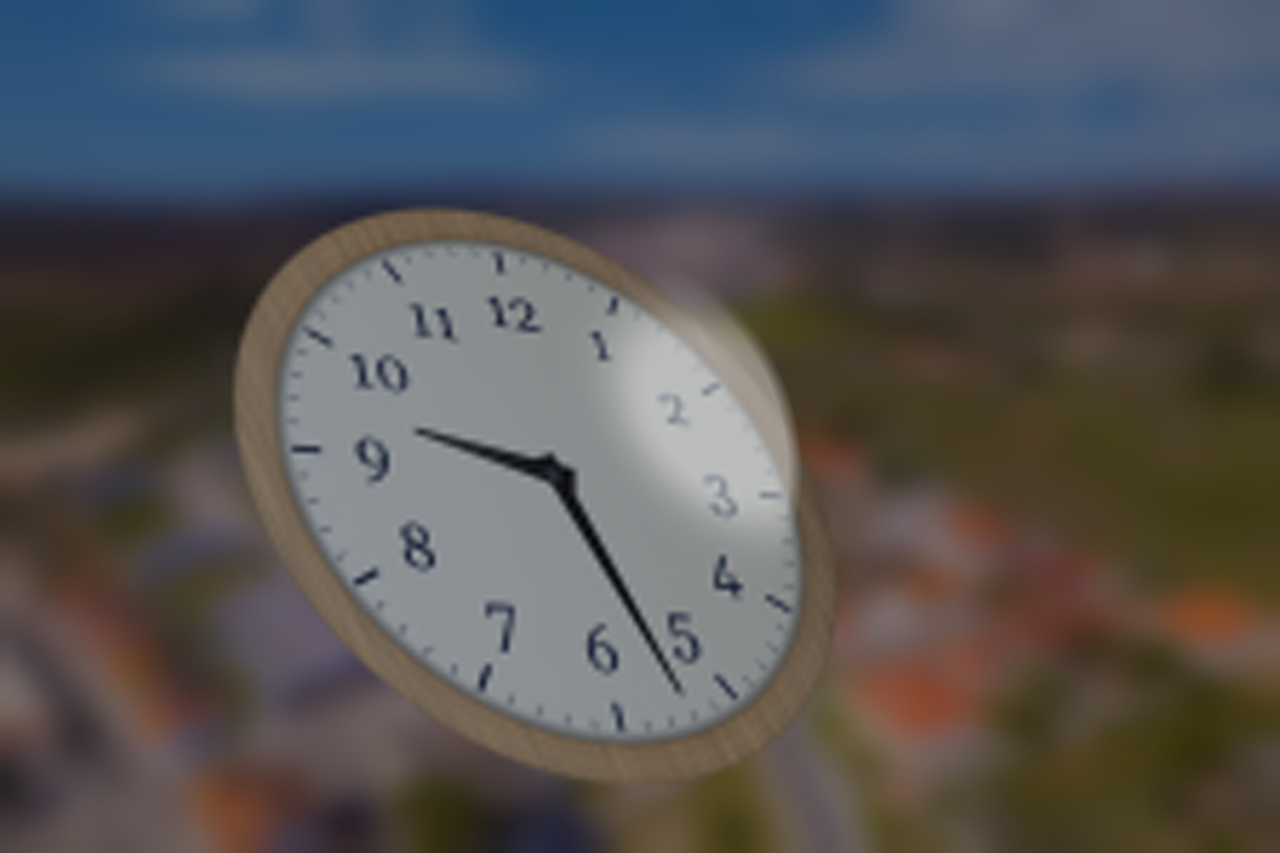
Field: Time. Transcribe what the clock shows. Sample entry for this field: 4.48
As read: 9.27
